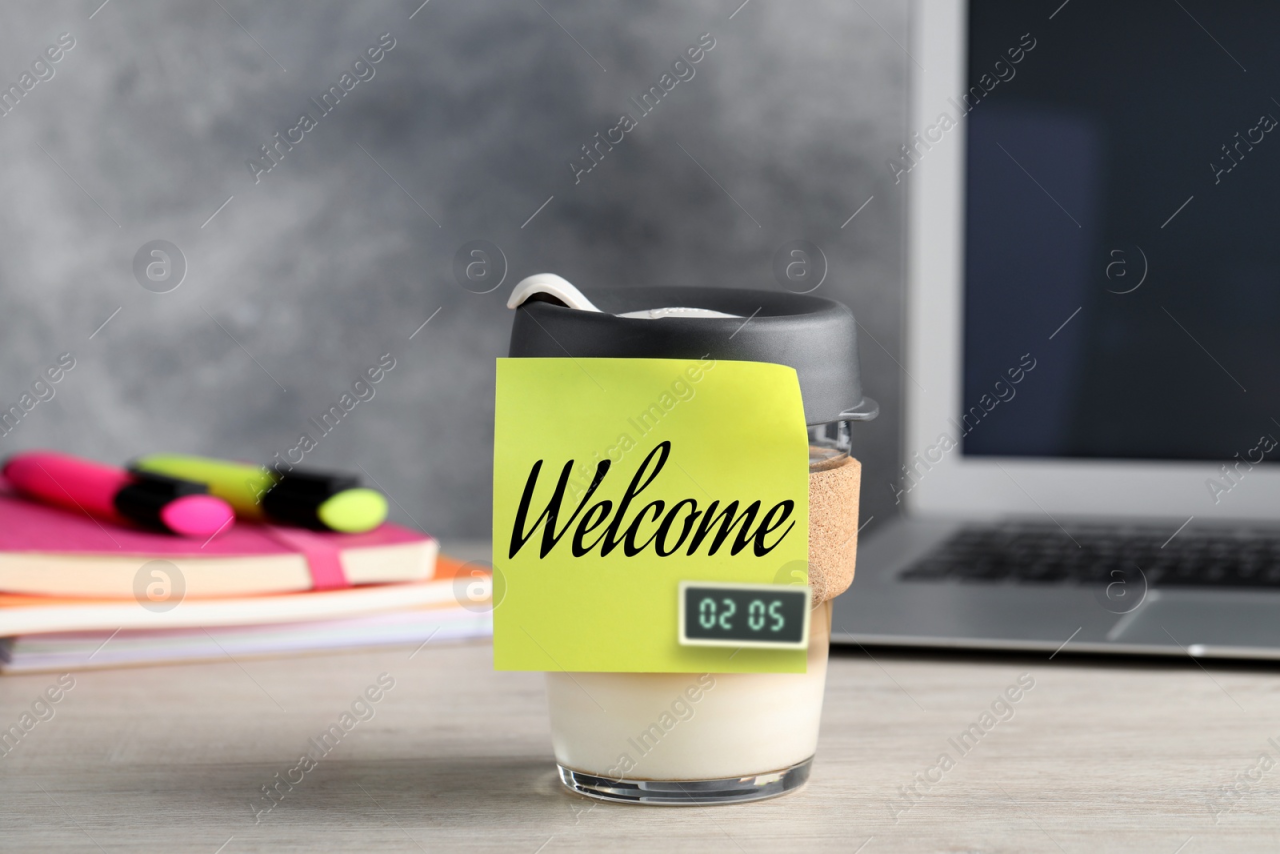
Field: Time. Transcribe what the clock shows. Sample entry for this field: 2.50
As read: 2.05
